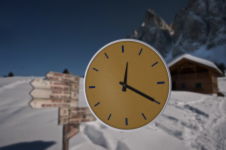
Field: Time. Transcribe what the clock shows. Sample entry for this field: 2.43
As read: 12.20
